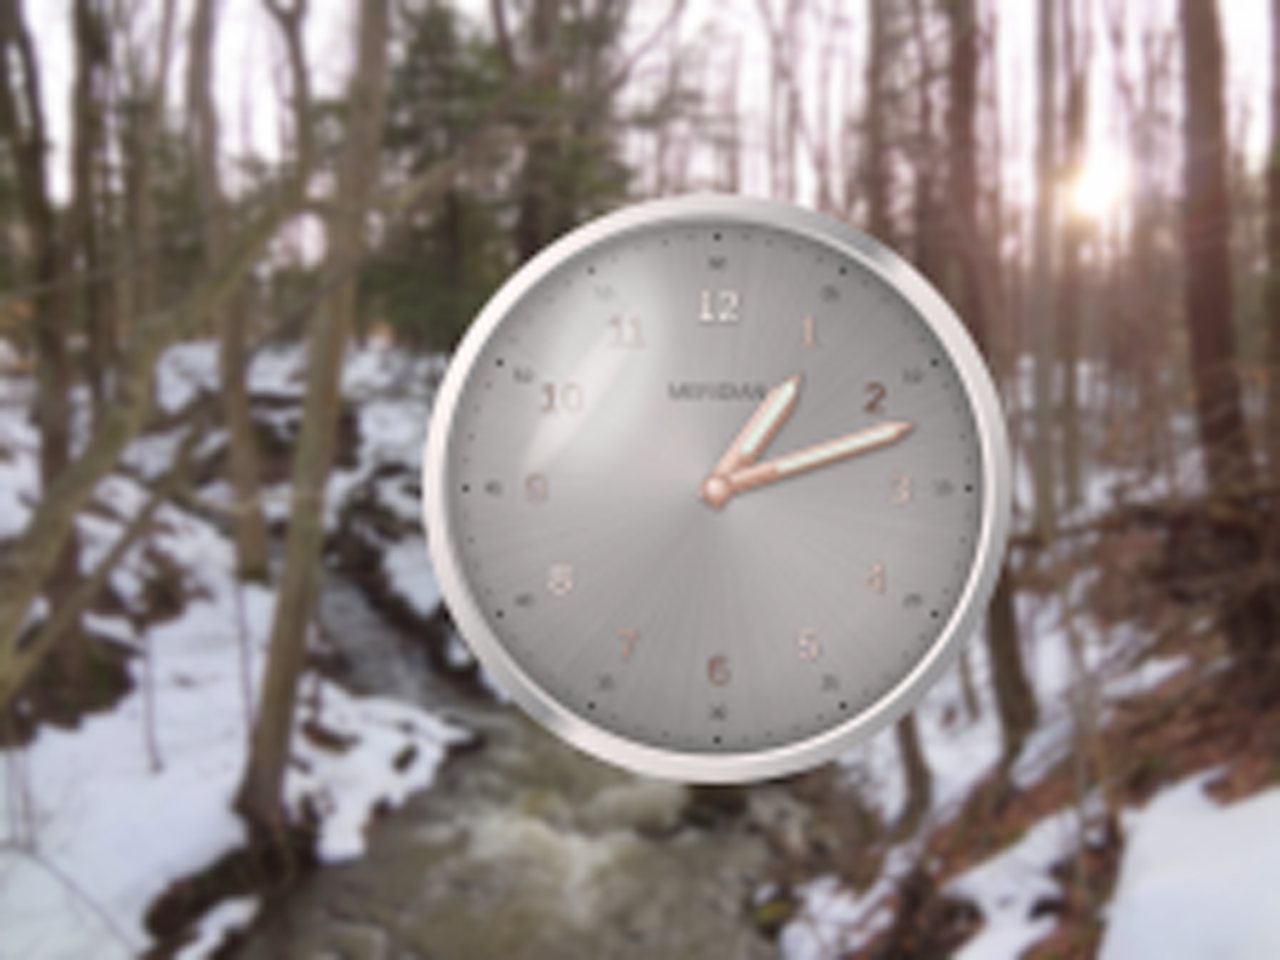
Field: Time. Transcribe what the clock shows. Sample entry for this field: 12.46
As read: 1.12
